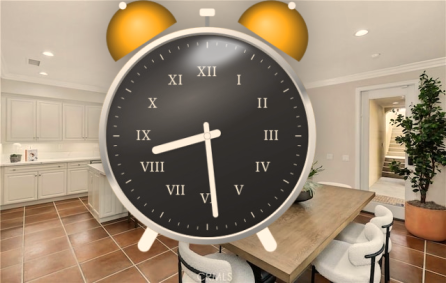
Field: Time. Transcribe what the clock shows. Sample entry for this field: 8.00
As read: 8.29
